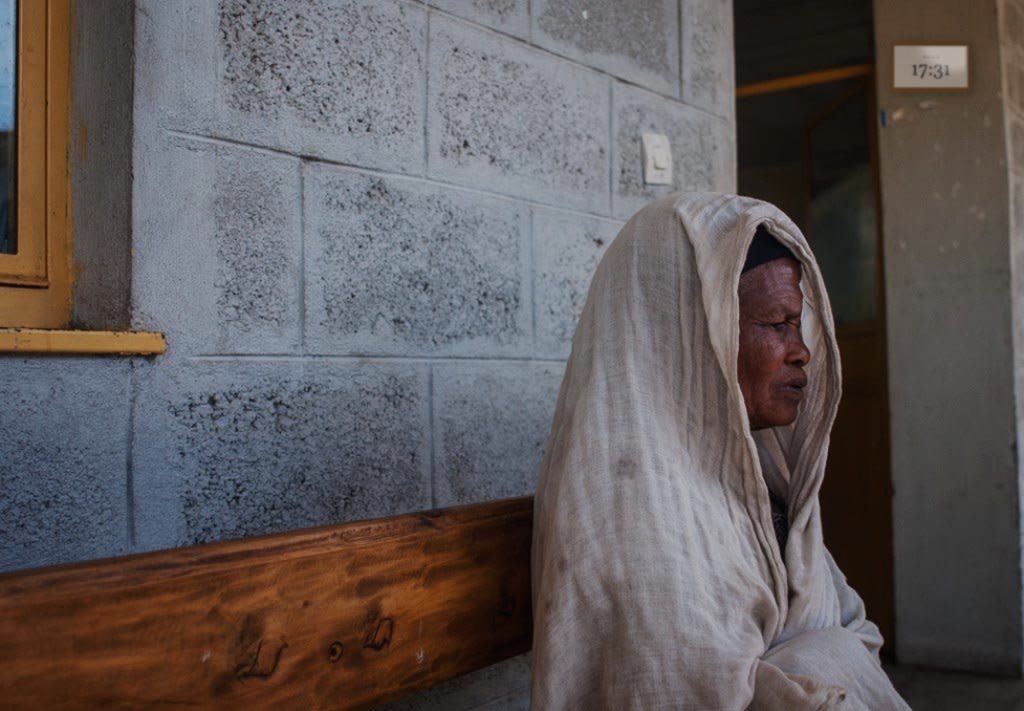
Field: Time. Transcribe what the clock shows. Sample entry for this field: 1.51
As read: 17.31
